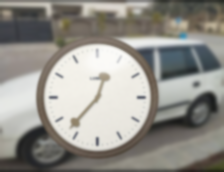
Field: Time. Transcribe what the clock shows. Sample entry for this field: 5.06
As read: 12.37
